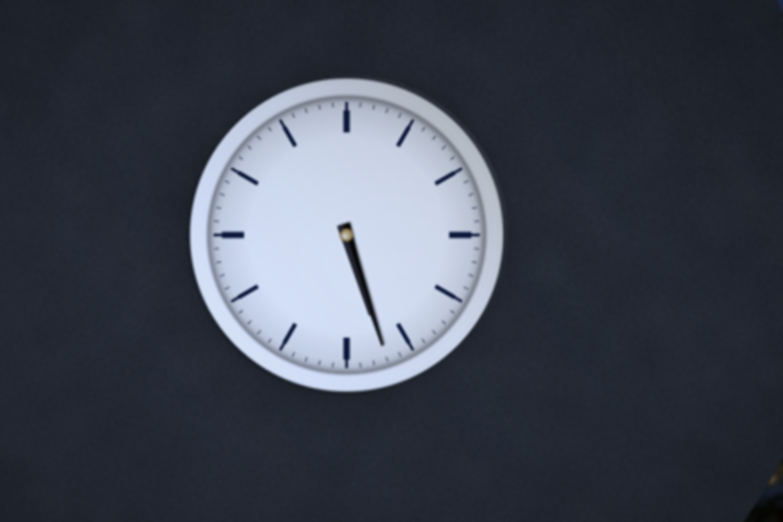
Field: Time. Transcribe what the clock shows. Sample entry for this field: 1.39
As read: 5.27
